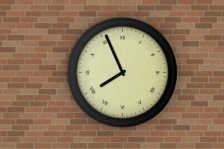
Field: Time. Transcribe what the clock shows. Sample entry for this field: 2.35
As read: 7.56
